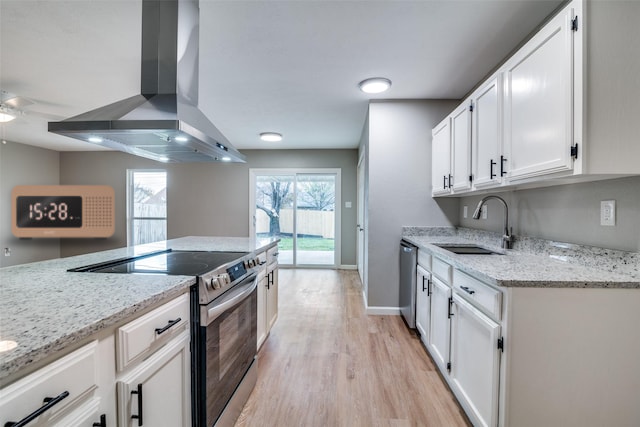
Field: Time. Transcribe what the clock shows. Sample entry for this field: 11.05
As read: 15.28
